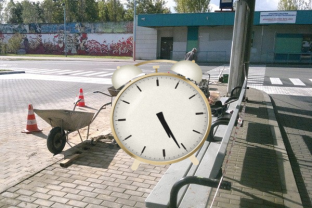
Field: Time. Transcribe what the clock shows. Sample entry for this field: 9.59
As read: 5.26
